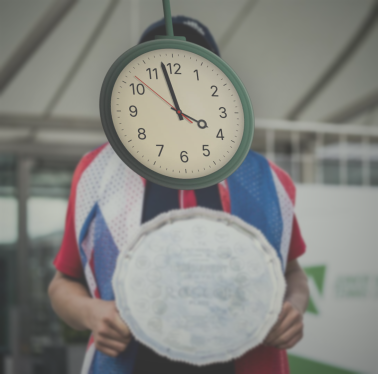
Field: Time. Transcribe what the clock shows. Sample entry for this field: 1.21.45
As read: 3.57.52
